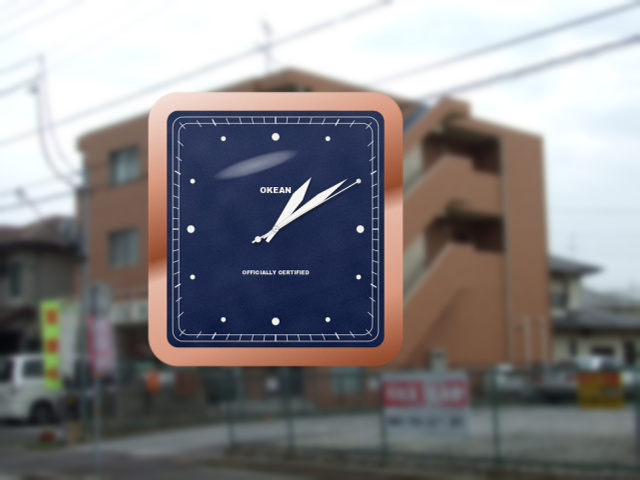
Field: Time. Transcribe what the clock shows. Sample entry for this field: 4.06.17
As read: 1.09.10
